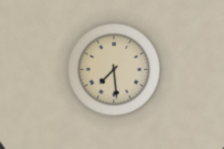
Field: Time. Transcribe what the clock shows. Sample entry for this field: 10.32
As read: 7.29
